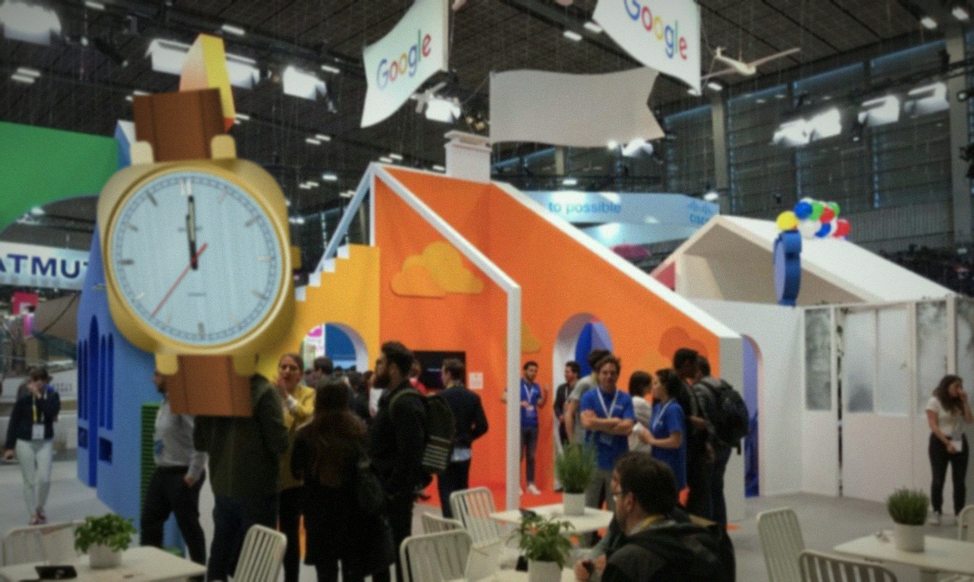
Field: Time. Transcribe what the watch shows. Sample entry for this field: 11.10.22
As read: 12.00.37
